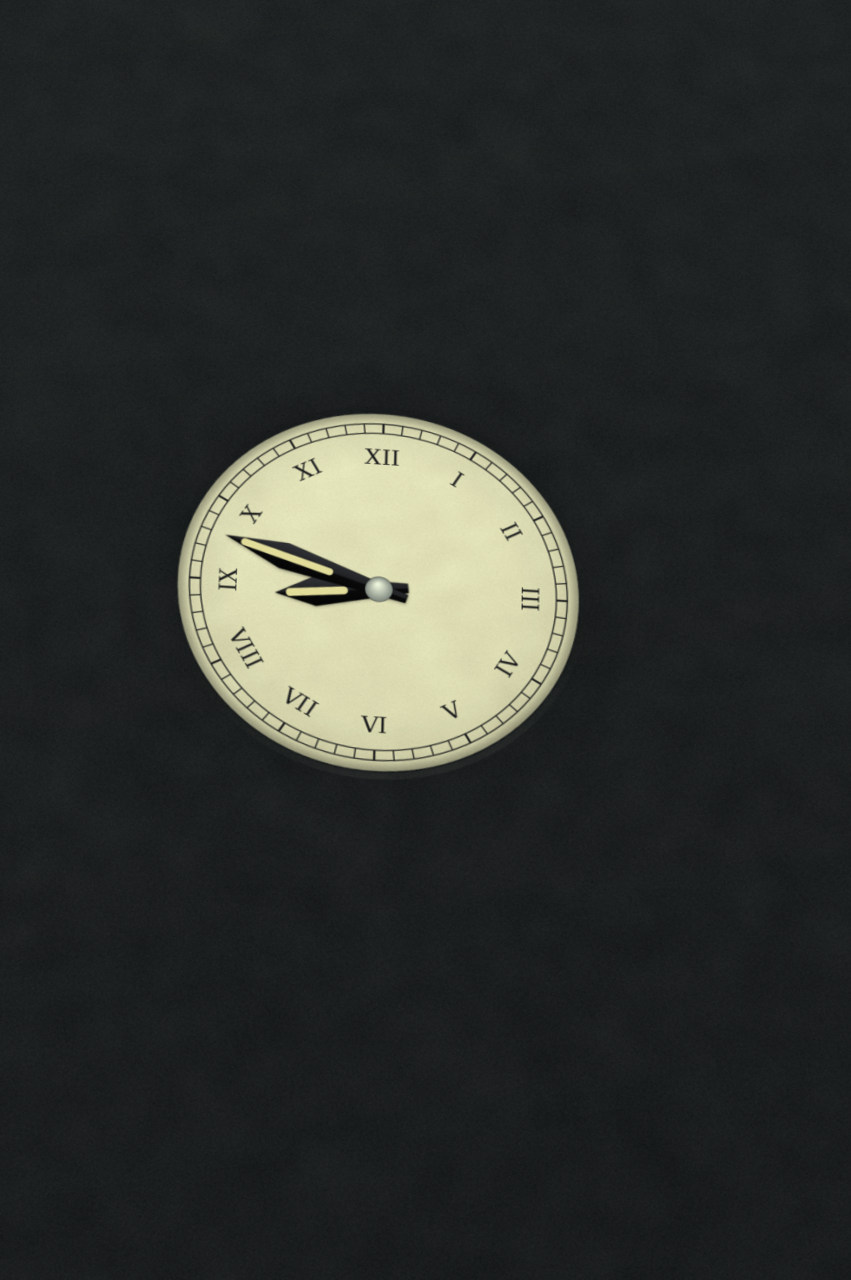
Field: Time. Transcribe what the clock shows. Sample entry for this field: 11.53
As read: 8.48
